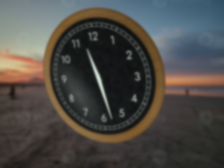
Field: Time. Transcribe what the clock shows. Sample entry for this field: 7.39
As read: 11.28
